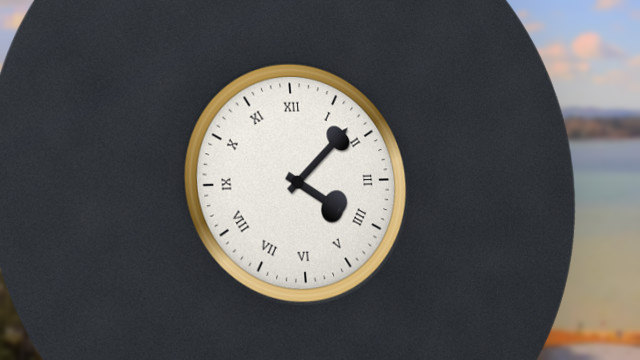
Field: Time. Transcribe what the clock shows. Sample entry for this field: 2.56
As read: 4.08
